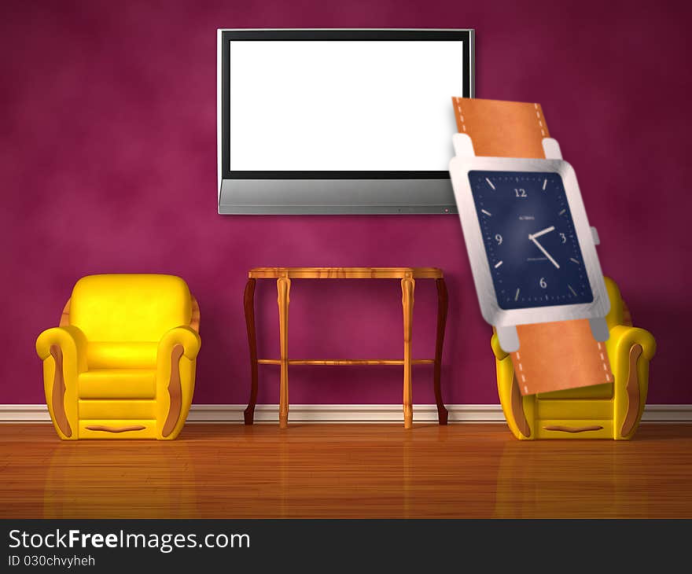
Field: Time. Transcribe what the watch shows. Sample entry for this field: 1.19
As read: 2.24
